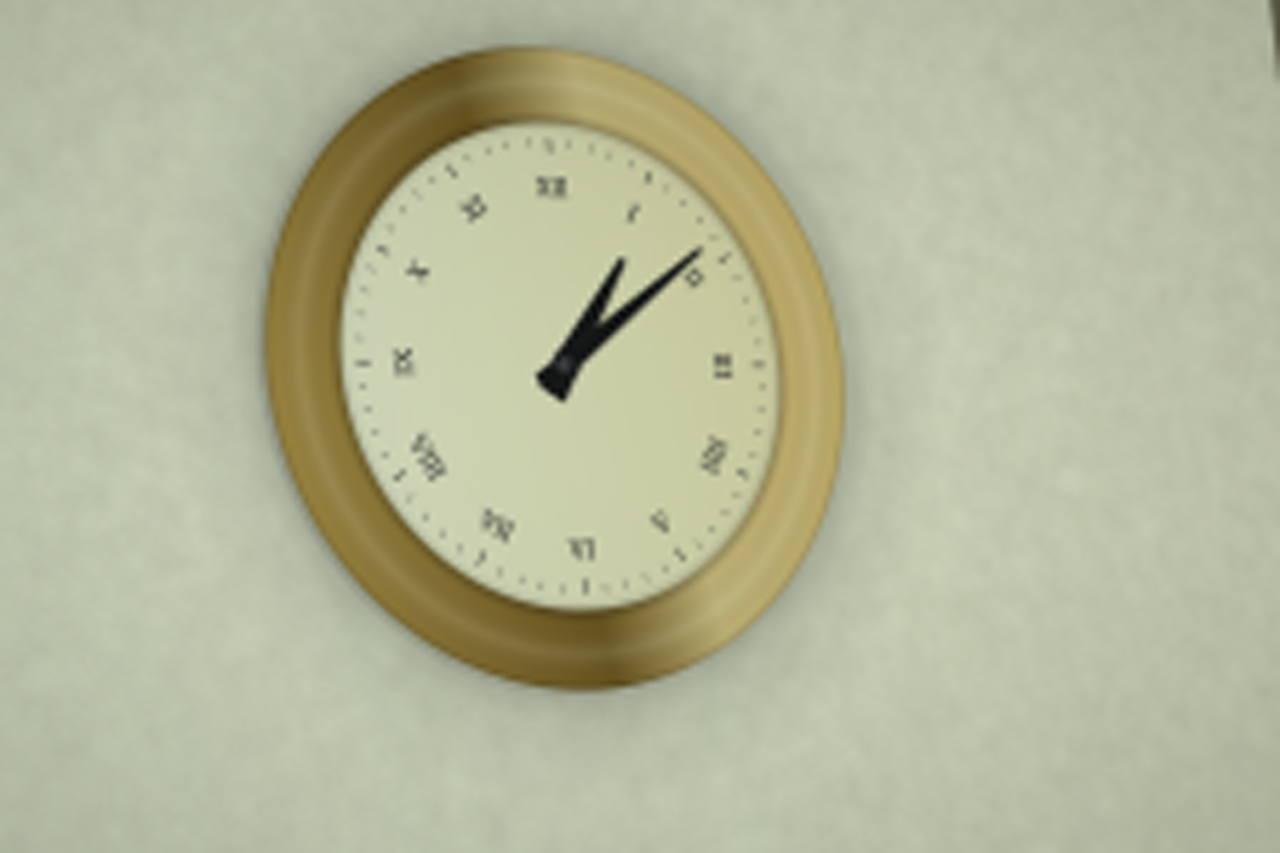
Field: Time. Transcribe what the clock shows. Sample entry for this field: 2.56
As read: 1.09
